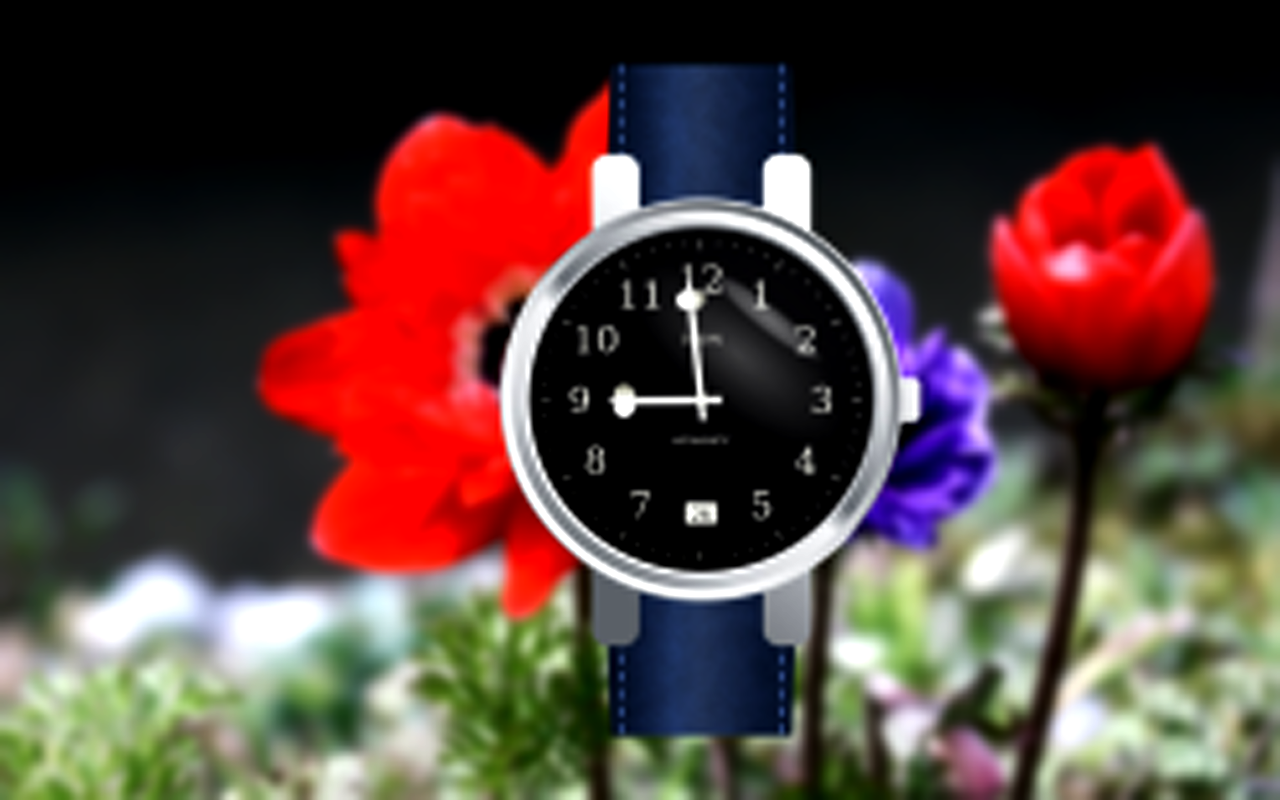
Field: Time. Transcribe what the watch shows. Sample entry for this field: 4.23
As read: 8.59
